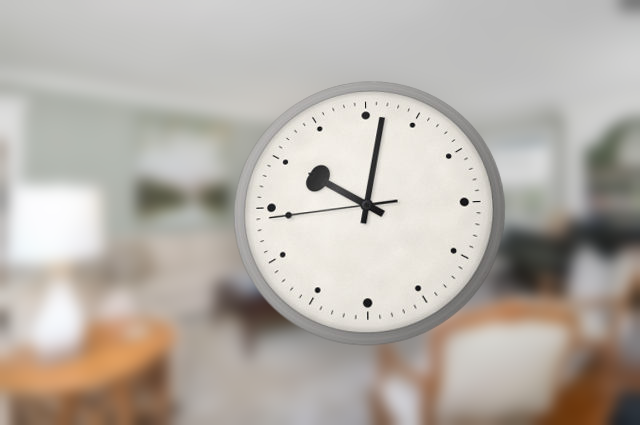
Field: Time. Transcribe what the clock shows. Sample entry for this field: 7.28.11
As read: 10.01.44
